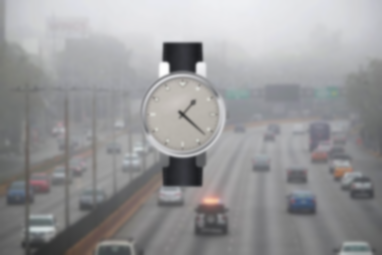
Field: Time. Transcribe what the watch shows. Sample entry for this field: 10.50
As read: 1.22
